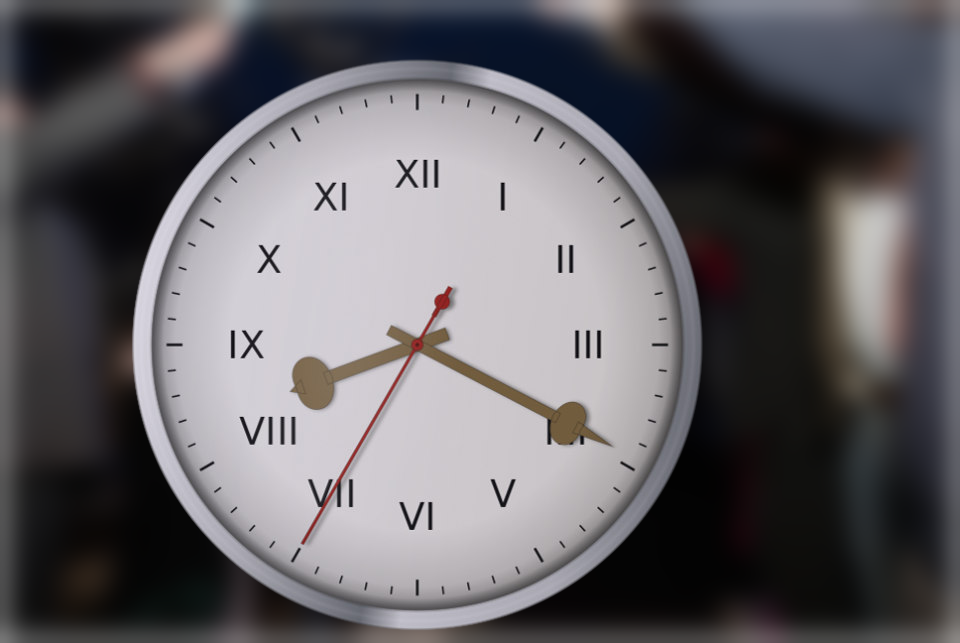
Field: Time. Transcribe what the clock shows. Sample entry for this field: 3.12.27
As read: 8.19.35
